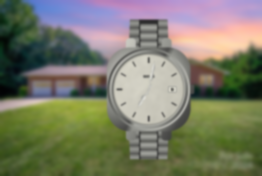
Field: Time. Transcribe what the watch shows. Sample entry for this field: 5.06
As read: 7.02
